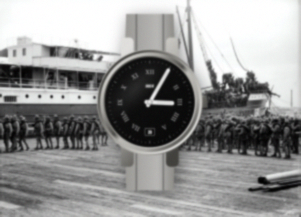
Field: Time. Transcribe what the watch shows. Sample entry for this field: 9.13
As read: 3.05
